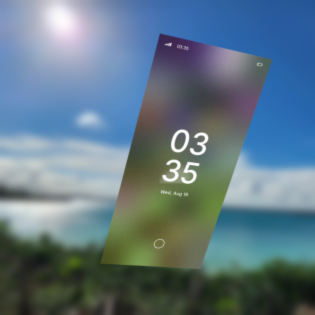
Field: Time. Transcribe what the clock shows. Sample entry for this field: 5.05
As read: 3.35
